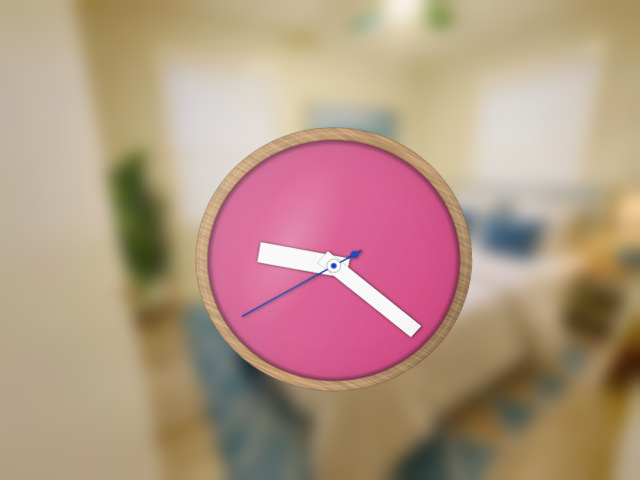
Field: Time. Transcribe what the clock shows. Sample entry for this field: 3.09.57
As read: 9.21.40
